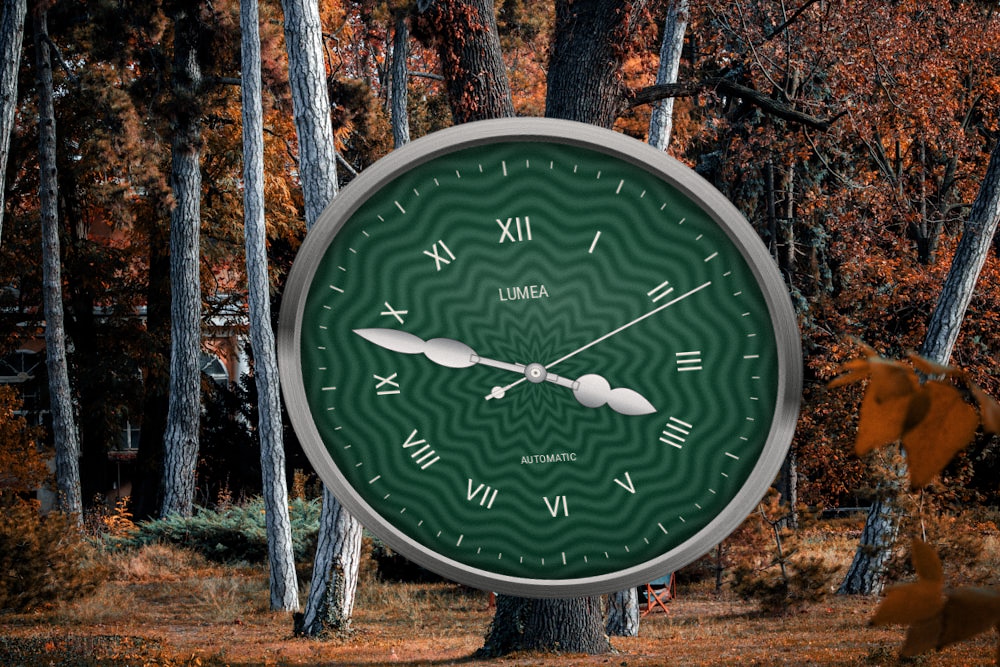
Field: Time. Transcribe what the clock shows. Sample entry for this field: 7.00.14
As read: 3.48.11
